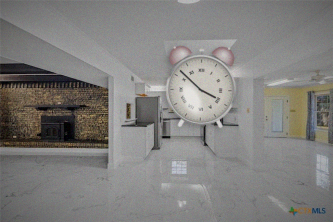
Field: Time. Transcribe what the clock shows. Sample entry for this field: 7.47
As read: 3.52
